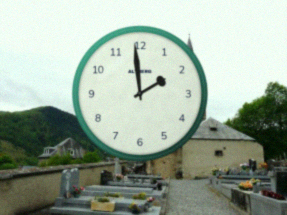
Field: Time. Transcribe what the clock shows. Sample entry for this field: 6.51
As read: 1.59
